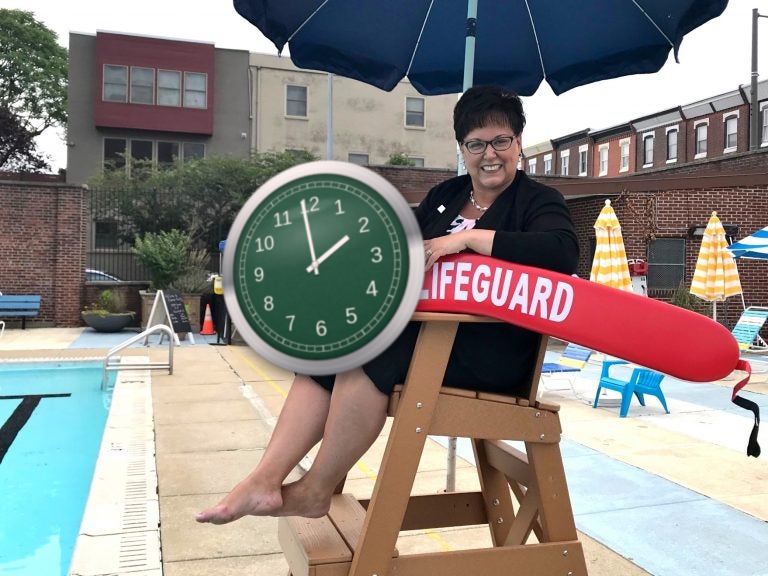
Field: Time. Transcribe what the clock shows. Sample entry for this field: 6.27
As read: 1.59
